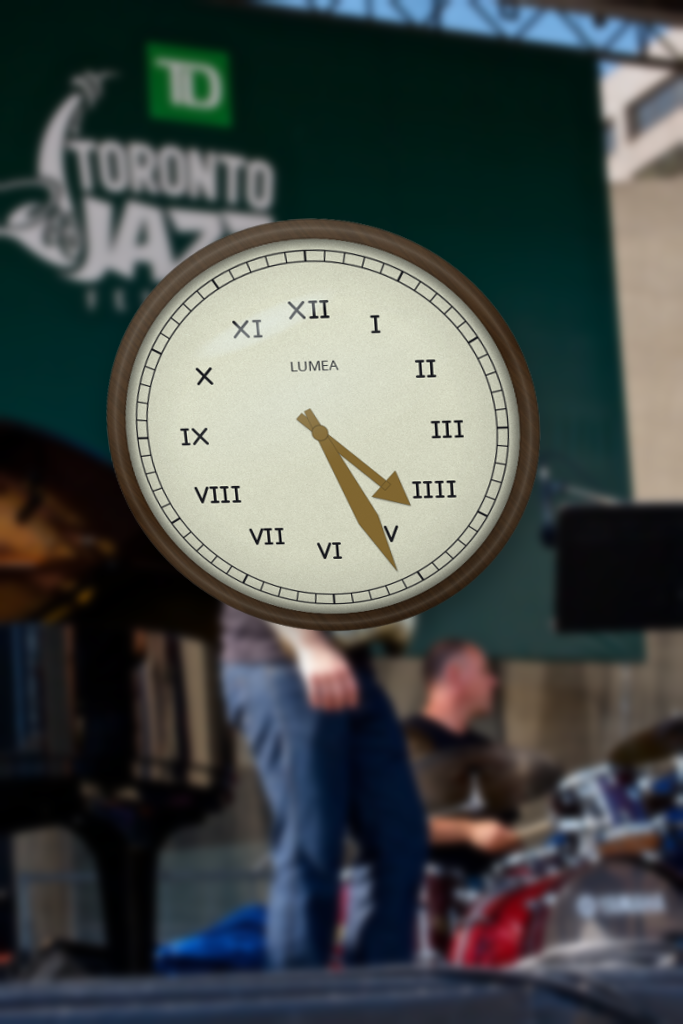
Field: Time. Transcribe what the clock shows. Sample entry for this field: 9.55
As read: 4.26
